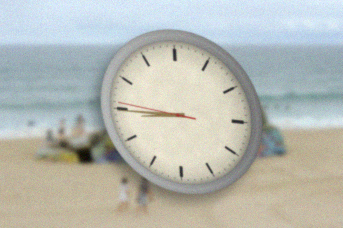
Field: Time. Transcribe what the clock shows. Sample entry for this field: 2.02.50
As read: 8.44.46
